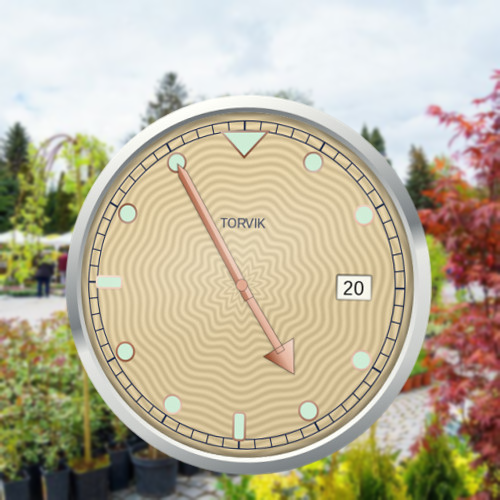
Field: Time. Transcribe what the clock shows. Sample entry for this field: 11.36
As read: 4.55
